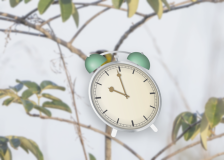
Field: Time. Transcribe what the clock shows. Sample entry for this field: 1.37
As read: 9.59
